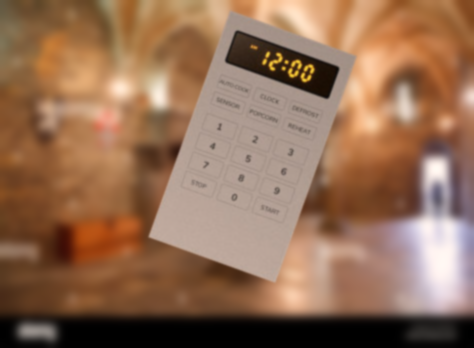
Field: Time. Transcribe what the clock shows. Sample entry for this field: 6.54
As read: 12.00
